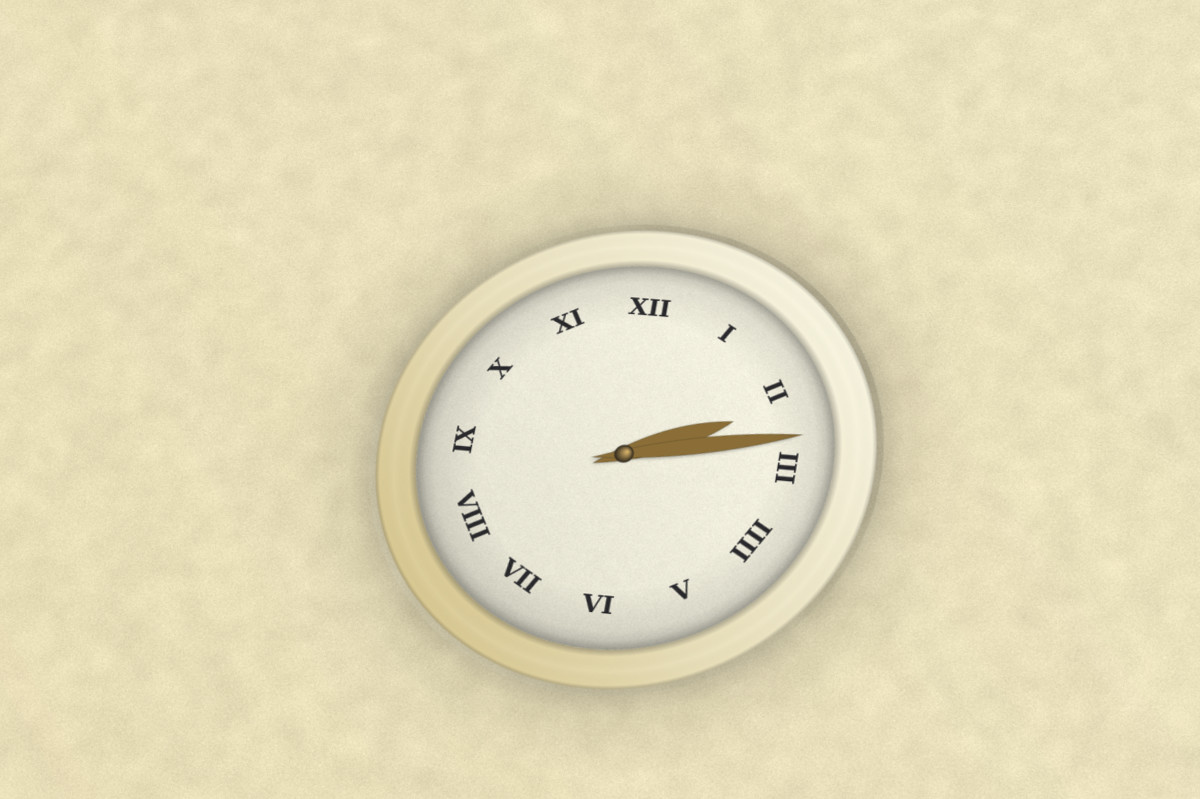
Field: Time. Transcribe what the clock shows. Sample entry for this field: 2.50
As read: 2.13
